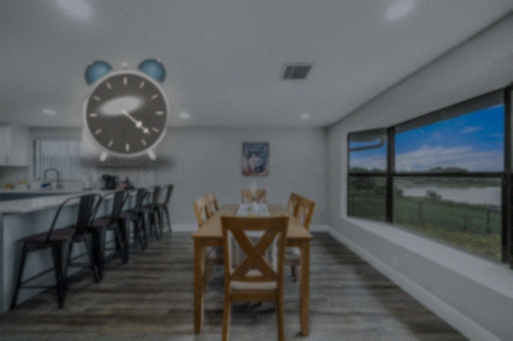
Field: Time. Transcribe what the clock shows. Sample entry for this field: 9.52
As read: 4.22
